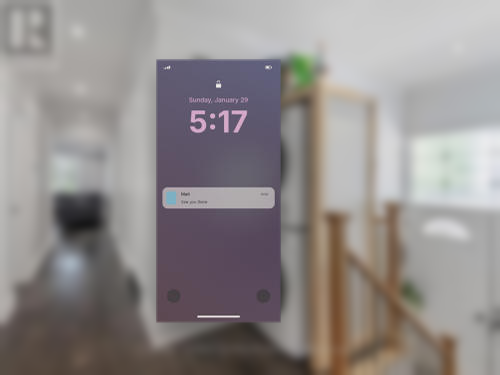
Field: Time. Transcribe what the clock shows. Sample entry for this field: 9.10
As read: 5.17
